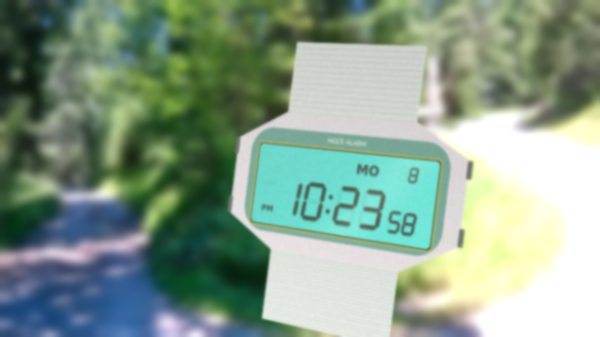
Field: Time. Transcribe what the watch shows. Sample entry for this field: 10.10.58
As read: 10.23.58
